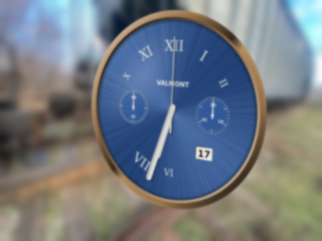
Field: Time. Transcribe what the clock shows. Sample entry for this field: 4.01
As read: 6.33
